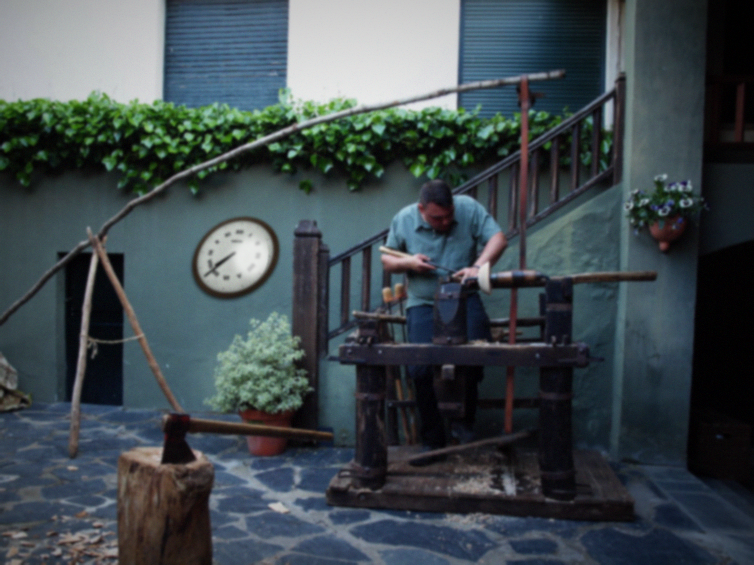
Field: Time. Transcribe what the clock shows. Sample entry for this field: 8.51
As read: 7.37
